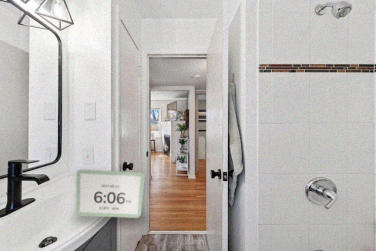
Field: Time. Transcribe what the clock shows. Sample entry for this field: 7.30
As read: 6.06
